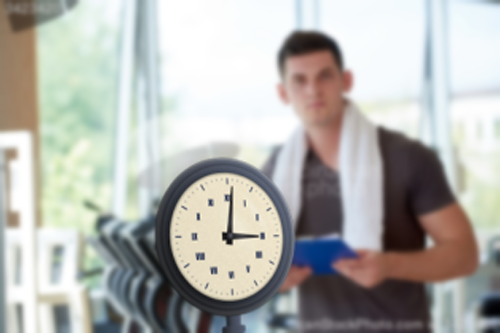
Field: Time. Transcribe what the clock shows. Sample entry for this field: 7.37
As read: 3.01
